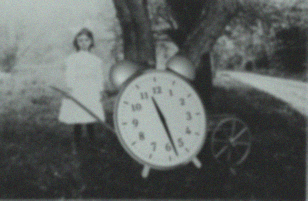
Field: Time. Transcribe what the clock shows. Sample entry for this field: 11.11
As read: 11.28
